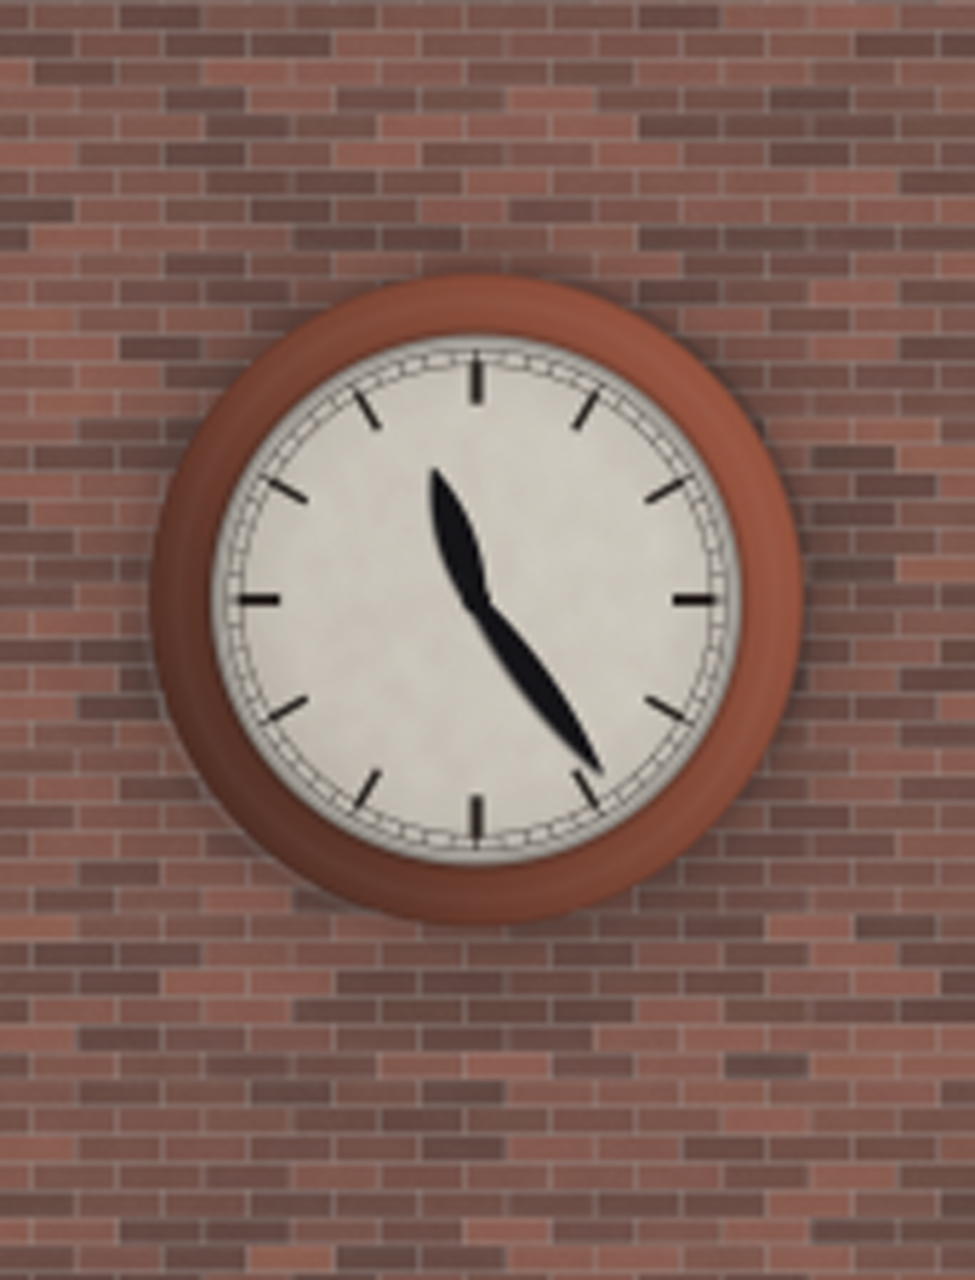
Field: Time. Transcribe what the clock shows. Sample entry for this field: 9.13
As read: 11.24
